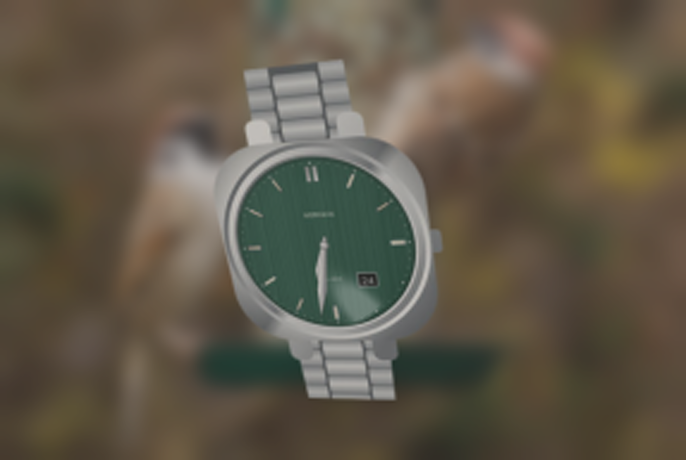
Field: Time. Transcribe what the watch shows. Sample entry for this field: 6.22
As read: 6.32
